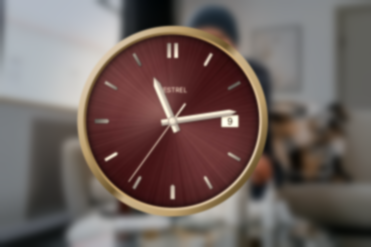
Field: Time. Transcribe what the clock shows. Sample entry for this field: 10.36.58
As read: 11.13.36
